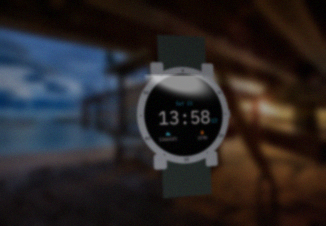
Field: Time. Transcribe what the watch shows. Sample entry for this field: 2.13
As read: 13.58
